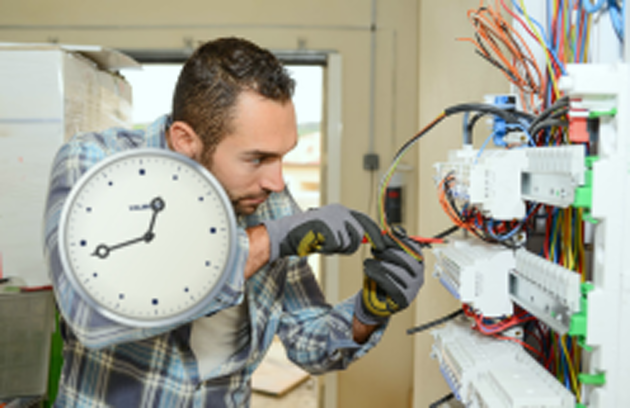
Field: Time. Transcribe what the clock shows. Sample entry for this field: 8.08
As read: 12.43
